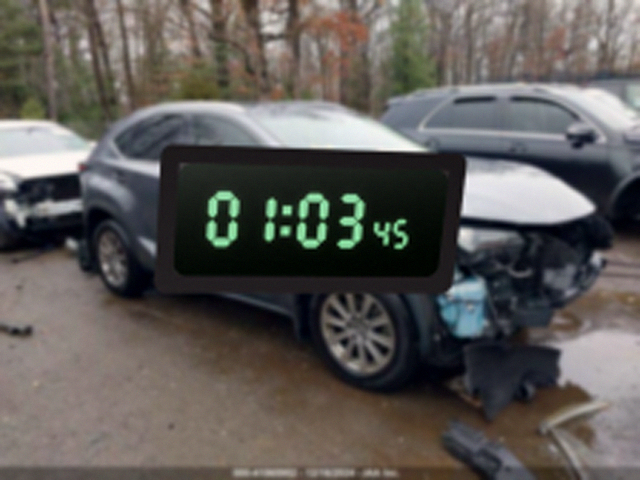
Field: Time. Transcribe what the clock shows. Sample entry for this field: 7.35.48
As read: 1.03.45
